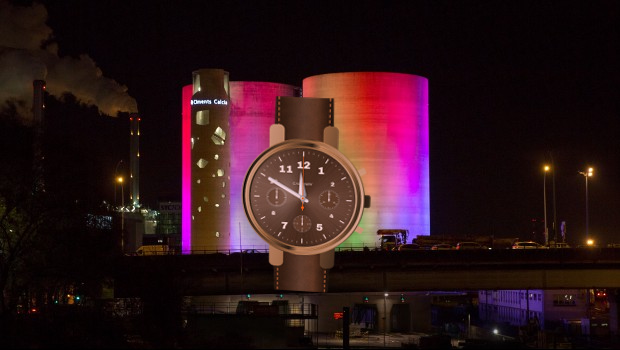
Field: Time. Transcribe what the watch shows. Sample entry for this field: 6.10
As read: 11.50
